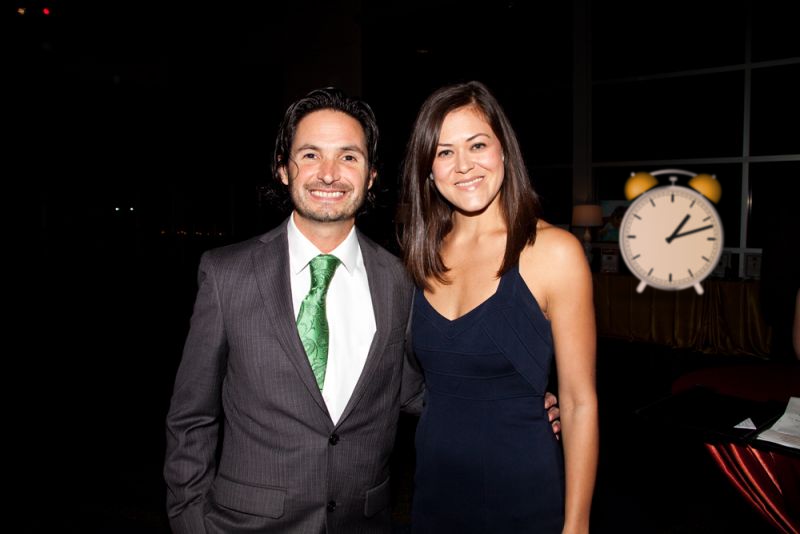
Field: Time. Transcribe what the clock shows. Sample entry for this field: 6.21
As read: 1.12
